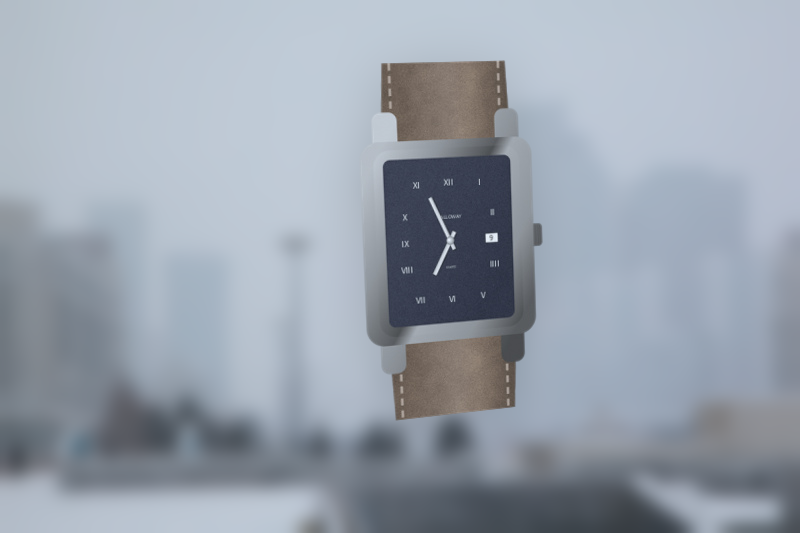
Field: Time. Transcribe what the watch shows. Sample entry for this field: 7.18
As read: 6.56
